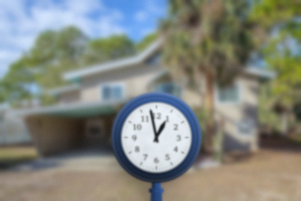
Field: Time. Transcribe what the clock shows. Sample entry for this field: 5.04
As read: 12.58
